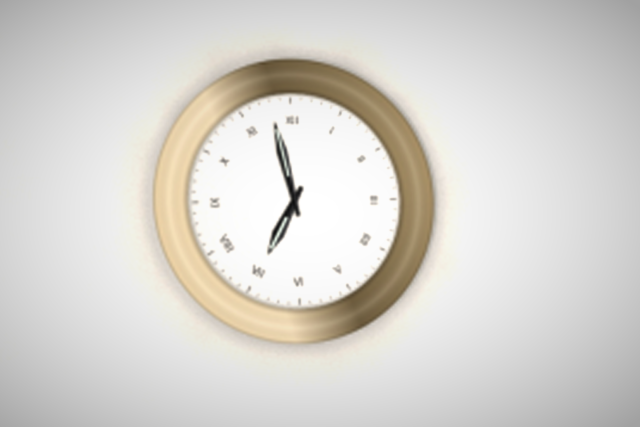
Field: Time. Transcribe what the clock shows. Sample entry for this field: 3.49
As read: 6.58
